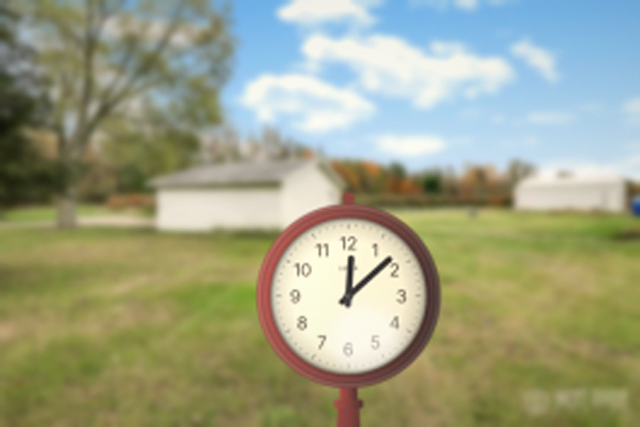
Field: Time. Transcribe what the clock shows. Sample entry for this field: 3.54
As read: 12.08
